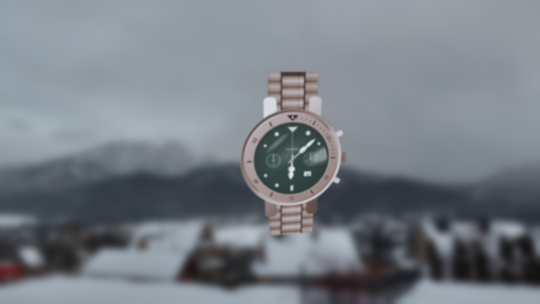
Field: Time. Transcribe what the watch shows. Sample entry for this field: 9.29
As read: 6.08
